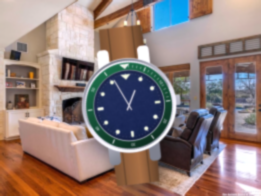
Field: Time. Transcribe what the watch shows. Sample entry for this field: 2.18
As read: 12.56
